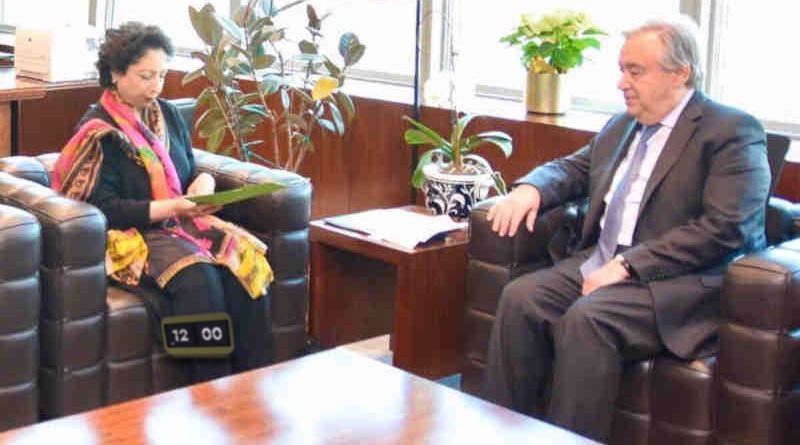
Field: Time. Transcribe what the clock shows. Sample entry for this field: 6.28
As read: 12.00
